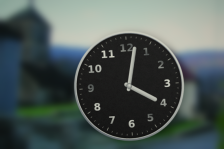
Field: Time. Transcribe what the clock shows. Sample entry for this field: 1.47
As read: 4.02
